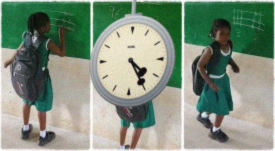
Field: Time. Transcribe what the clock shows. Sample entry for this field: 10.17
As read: 4.25
